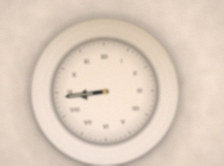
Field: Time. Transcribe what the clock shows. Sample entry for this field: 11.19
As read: 8.44
